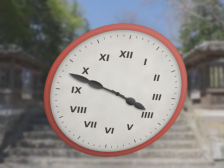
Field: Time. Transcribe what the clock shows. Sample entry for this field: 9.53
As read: 3.48
